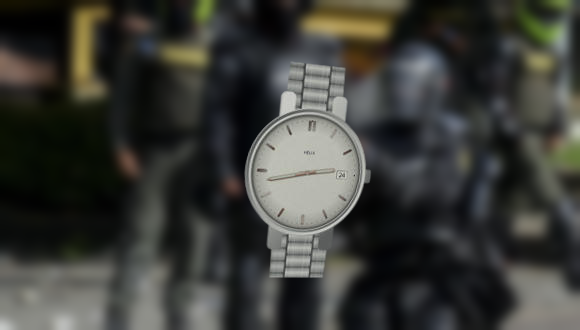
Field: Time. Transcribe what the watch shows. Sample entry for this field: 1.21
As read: 2.43
